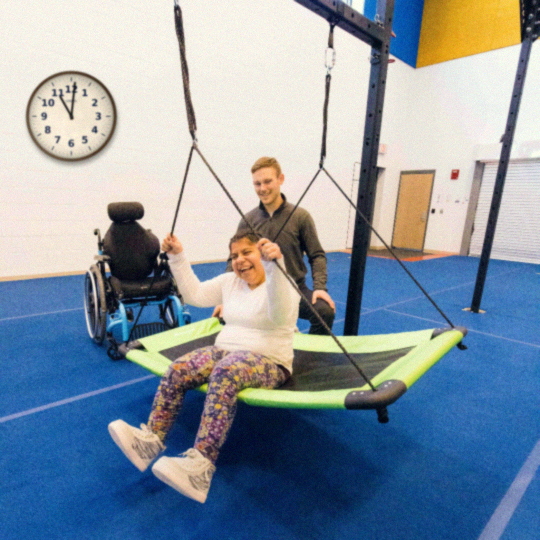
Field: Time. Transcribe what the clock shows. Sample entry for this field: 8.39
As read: 11.01
